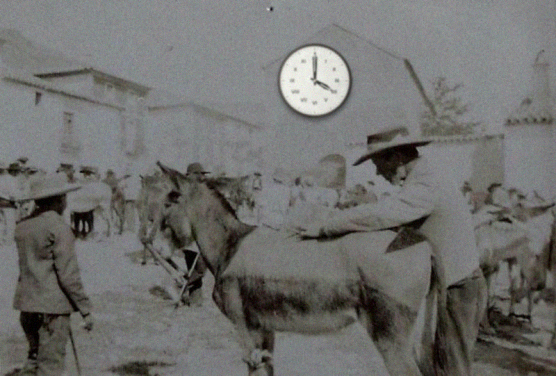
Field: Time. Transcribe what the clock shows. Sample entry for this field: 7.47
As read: 4.00
